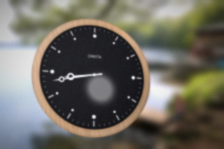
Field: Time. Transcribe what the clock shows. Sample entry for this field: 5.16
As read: 8.43
